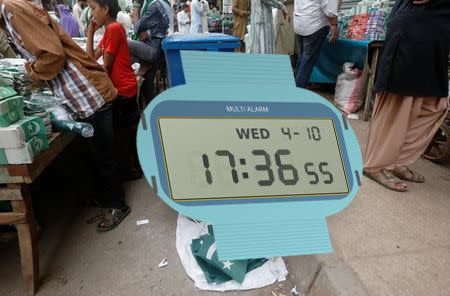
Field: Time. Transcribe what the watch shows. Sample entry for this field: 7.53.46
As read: 17.36.55
